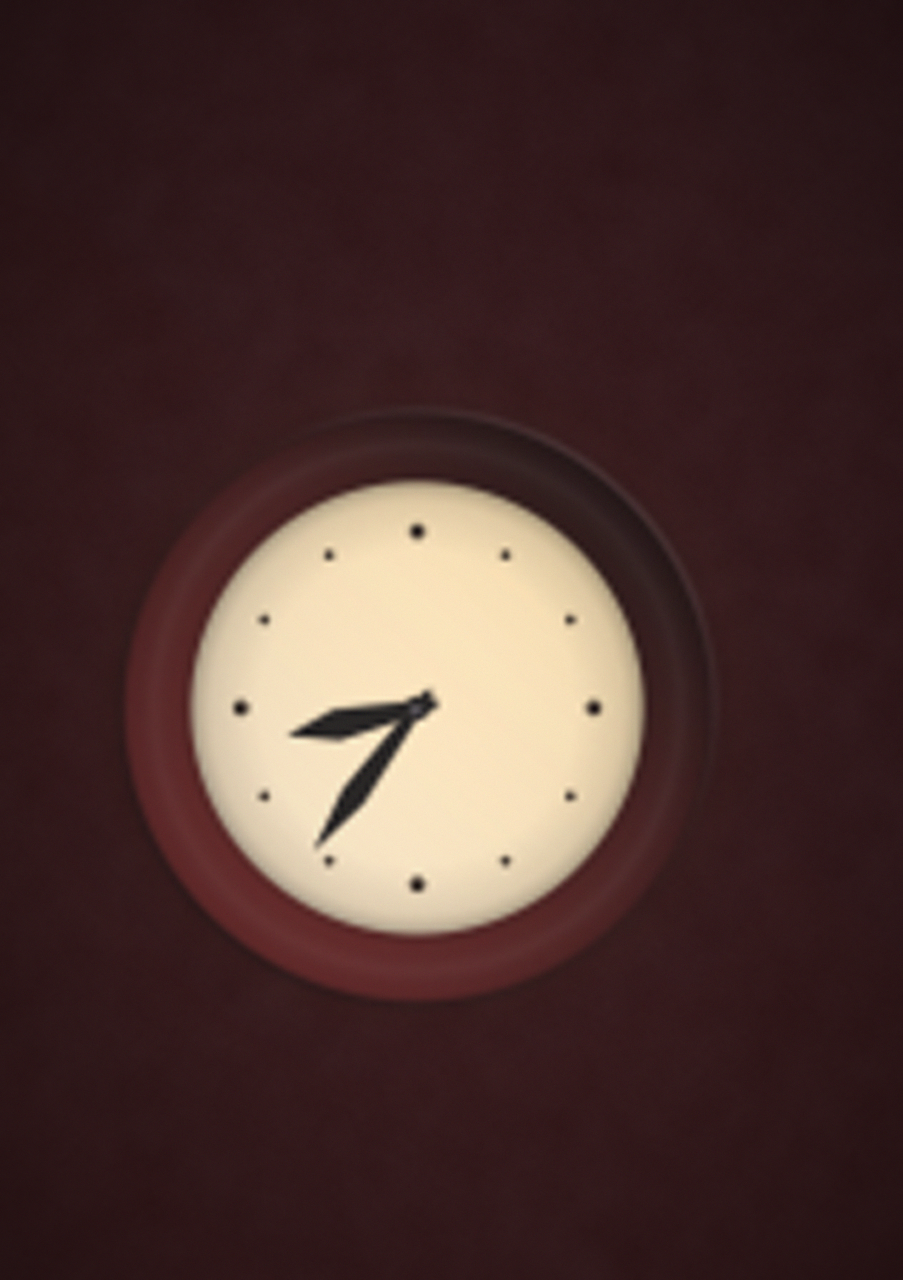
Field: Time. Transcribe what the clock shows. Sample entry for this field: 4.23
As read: 8.36
